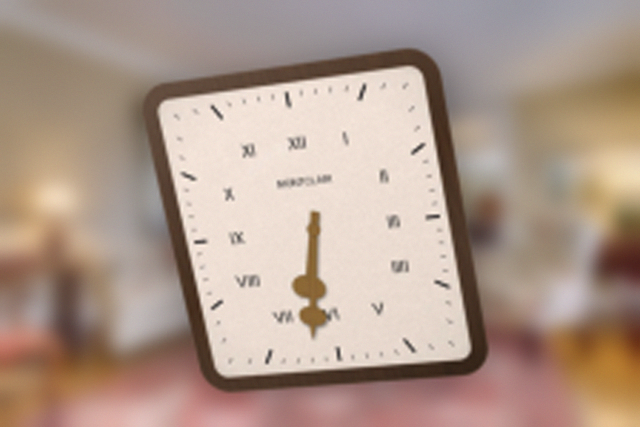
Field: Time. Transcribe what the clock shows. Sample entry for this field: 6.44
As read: 6.32
